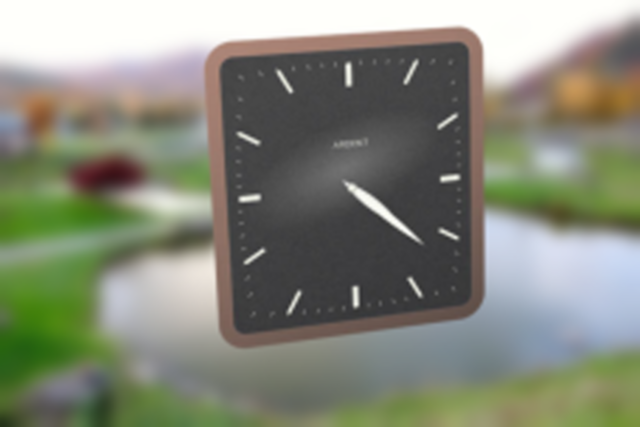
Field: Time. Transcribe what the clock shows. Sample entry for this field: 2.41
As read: 4.22
